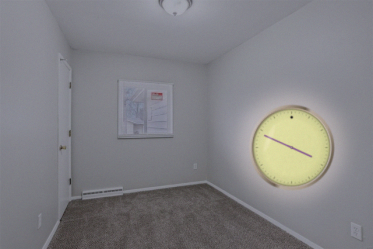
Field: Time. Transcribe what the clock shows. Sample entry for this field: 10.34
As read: 3.49
